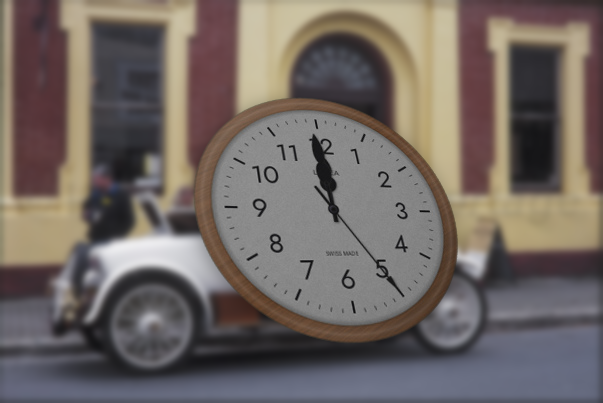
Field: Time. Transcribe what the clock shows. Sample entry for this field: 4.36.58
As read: 11.59.25
